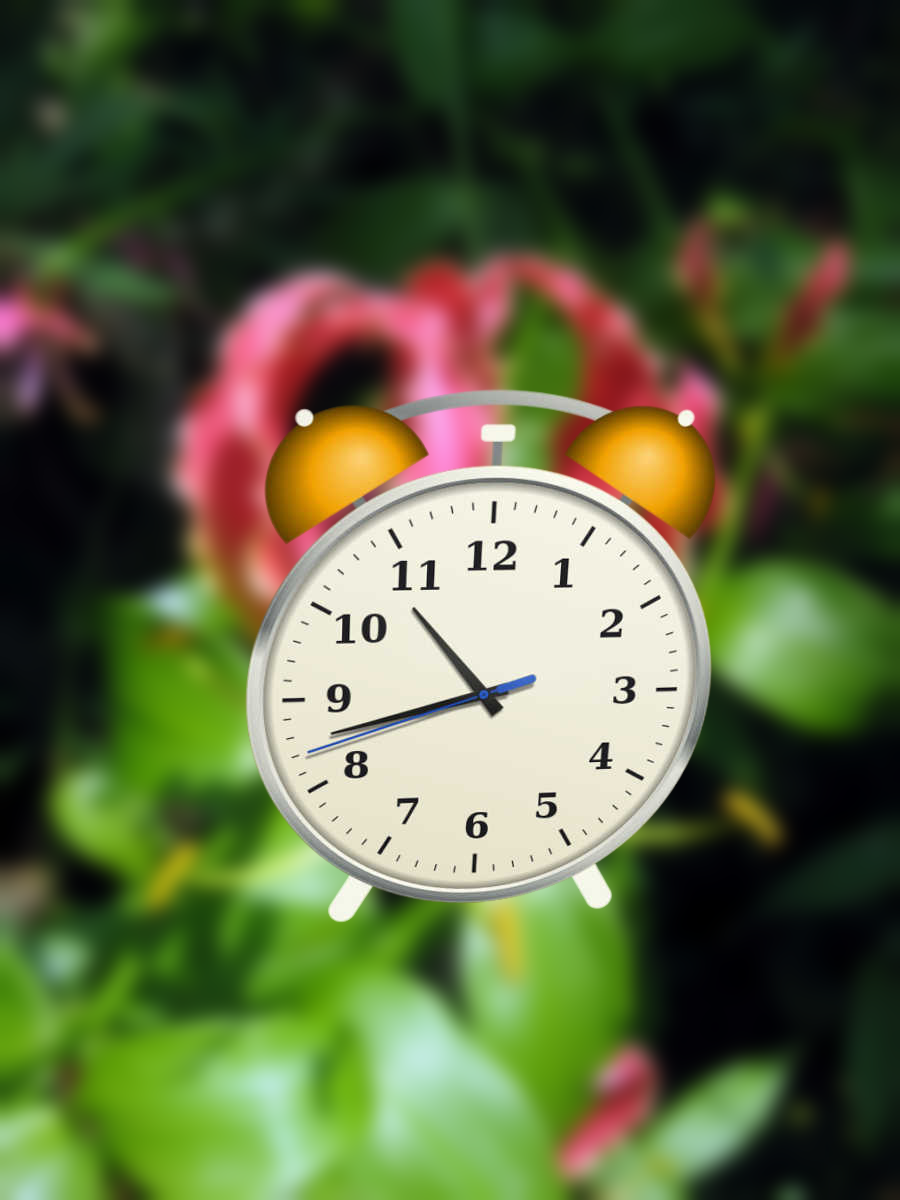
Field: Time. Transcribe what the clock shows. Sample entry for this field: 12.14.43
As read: 10.42.42
